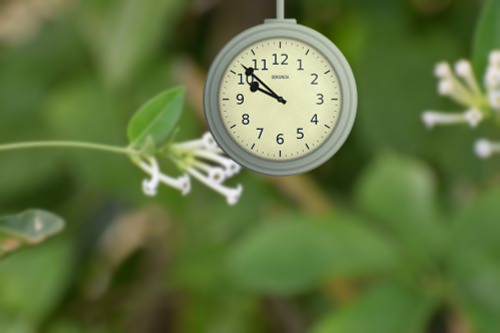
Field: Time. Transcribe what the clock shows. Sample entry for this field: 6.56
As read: 9.52
